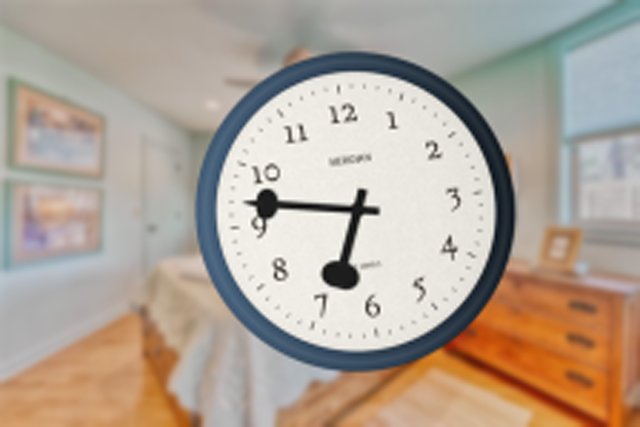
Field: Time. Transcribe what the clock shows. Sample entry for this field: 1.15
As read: 6.47
